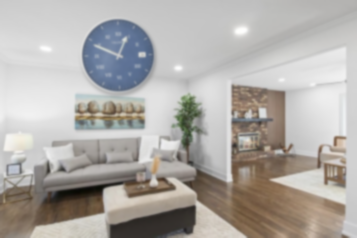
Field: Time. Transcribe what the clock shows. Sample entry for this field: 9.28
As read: 12.49
